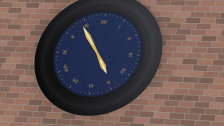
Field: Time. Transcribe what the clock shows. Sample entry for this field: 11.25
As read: 4.54
